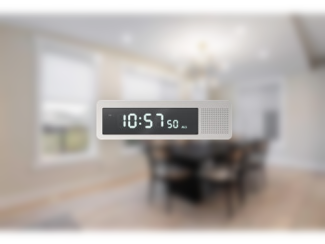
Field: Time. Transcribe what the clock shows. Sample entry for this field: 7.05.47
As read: 10.57.50
